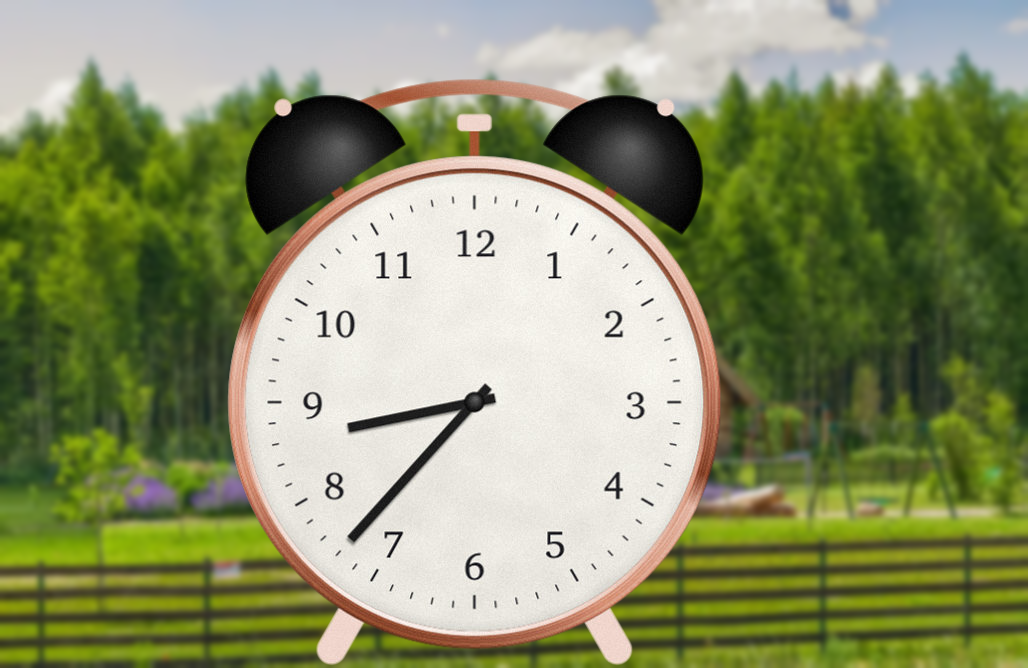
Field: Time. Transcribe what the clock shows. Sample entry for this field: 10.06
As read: 8.37
